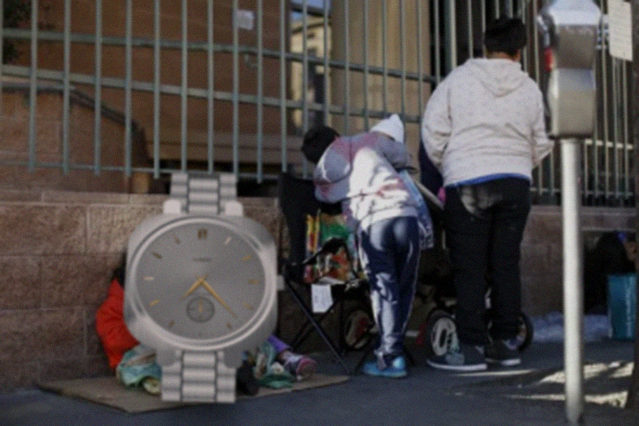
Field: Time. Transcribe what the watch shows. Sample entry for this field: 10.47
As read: 7.23
